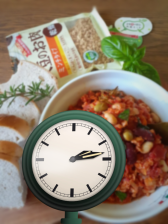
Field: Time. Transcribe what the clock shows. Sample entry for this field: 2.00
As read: 2.13
